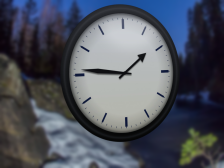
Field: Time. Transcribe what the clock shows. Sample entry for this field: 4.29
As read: 1.46
